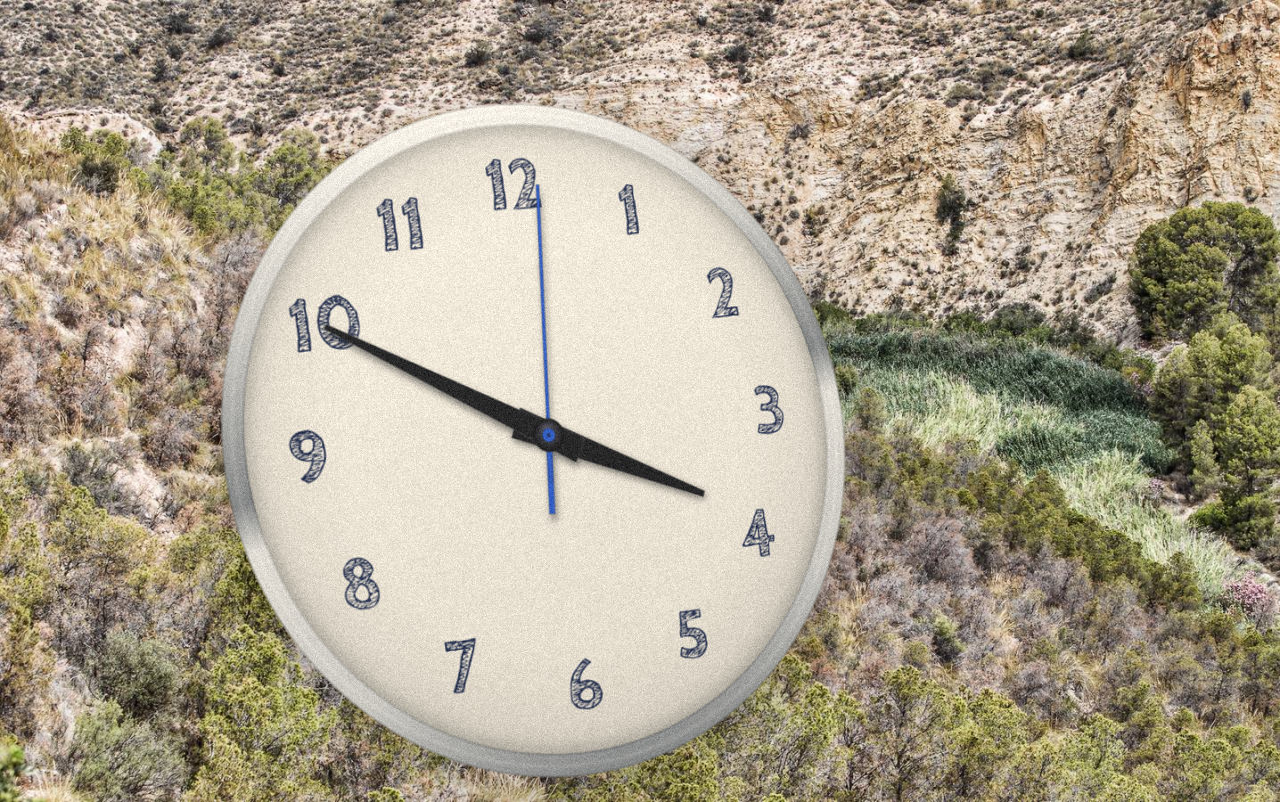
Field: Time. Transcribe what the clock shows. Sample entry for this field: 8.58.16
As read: 3.50.01
